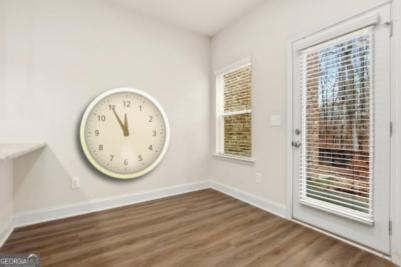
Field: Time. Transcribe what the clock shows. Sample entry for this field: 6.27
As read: 11.55
